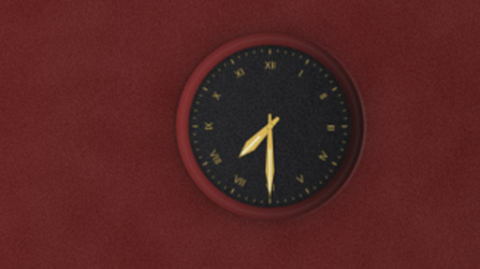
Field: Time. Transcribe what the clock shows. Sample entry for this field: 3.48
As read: 7.30
